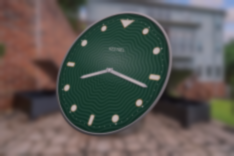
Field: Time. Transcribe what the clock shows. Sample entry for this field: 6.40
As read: 8.17
